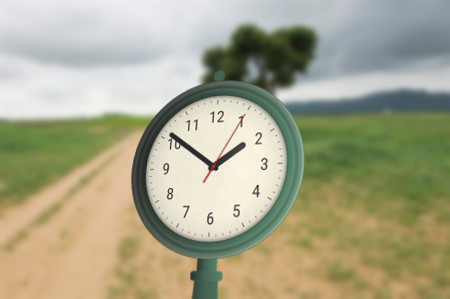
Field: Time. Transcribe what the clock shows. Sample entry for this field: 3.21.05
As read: 1.51.05
